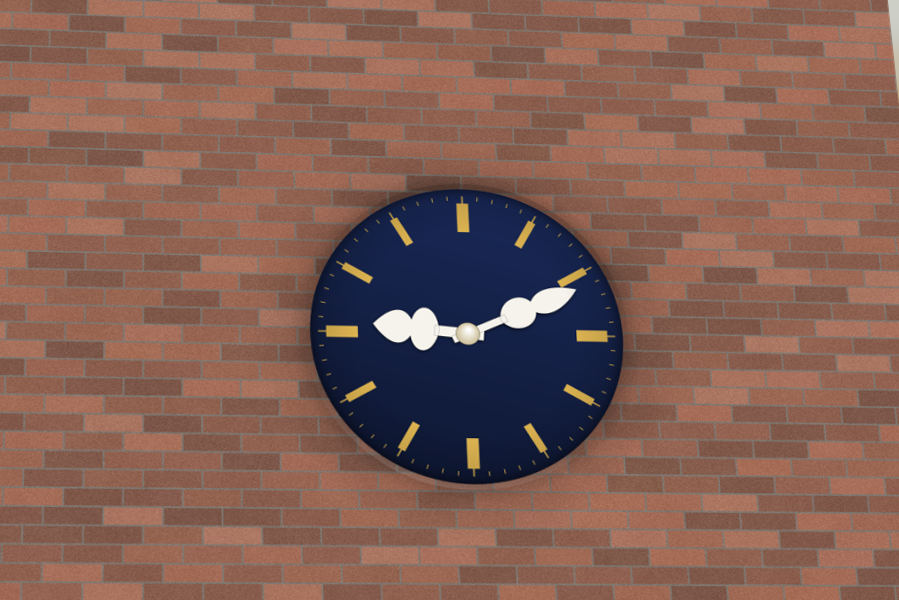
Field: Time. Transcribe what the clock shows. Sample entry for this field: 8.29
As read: 9.11
